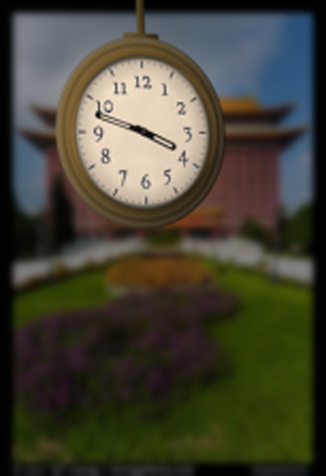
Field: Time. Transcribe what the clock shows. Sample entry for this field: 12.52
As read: 3.48
